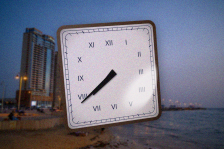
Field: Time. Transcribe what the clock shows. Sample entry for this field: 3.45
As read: 7.39
